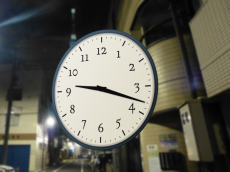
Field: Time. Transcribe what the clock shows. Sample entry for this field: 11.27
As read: 9.18
